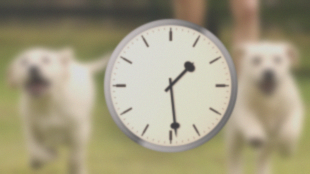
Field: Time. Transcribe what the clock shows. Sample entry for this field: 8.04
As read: 1.29
